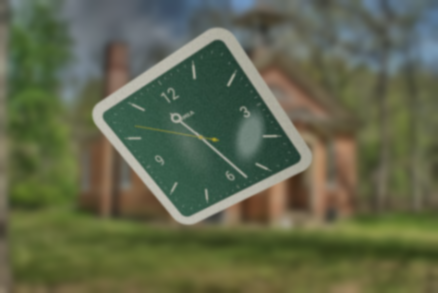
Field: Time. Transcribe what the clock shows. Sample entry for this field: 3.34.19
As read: 11.27.52
